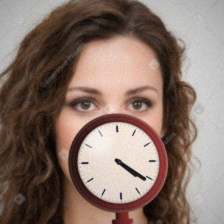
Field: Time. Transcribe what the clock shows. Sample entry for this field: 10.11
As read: 4.21
